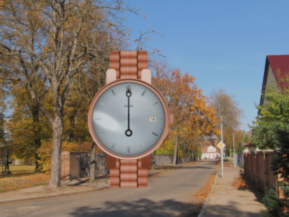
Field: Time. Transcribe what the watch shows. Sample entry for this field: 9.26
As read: 6.00
